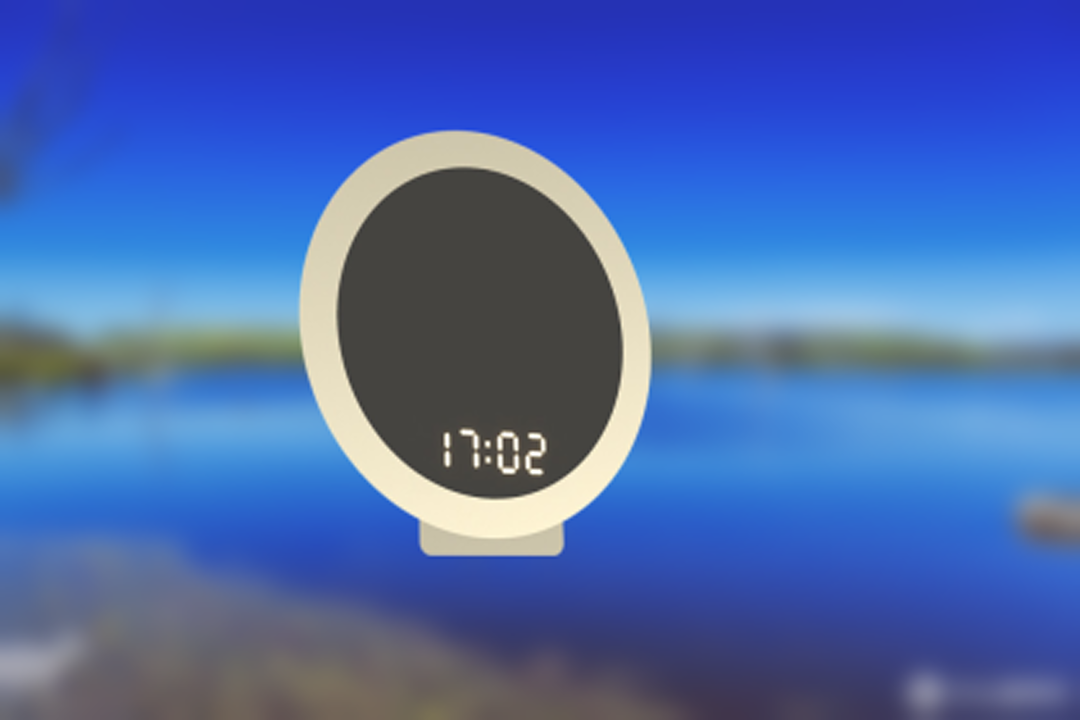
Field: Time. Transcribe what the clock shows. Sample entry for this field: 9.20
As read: 17.02
